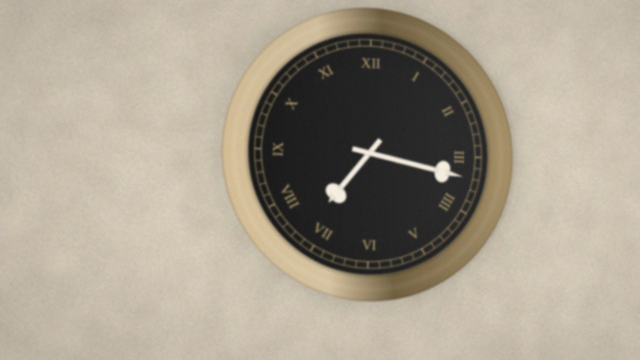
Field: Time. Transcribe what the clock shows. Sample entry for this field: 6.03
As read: 7.17
